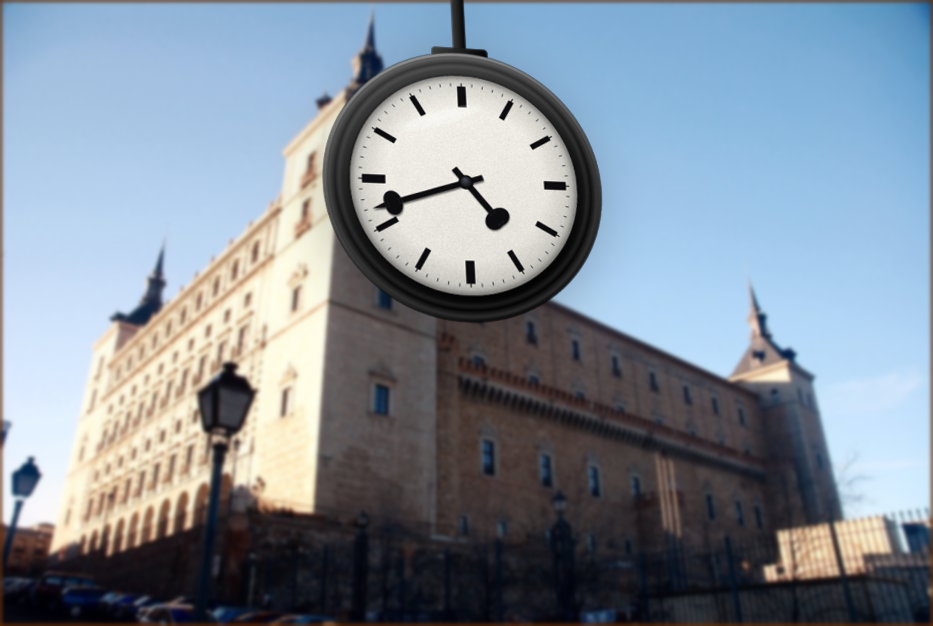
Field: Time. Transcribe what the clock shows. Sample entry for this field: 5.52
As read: 4.42
